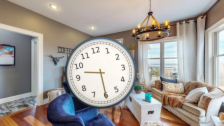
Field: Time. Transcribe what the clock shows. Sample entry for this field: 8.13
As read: 9.30
